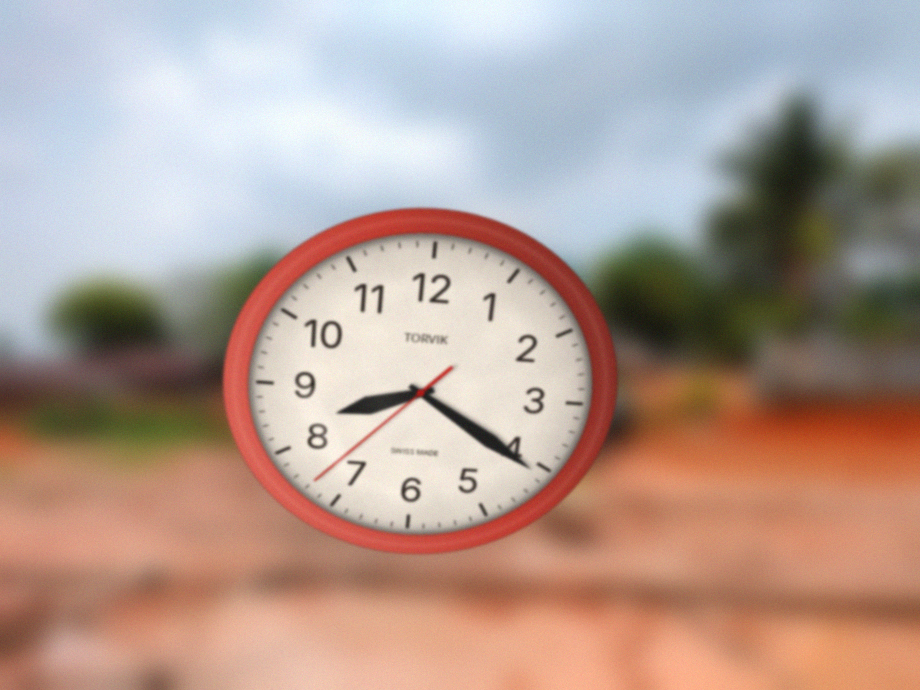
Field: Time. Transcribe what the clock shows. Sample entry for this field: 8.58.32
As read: 8.20.37
